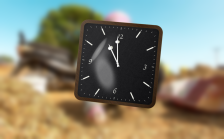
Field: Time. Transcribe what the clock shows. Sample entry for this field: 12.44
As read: 10.59
